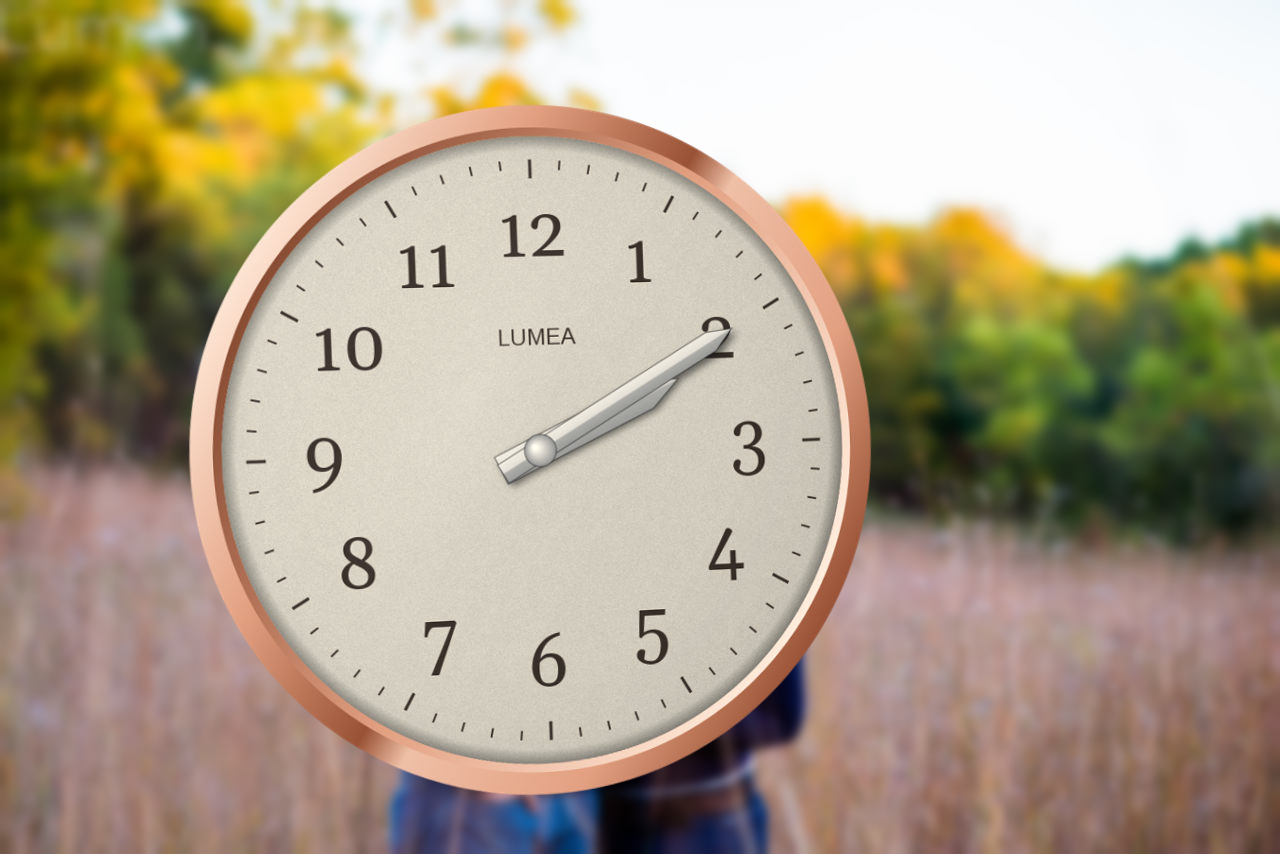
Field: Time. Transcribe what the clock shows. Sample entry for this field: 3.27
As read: 2.10
